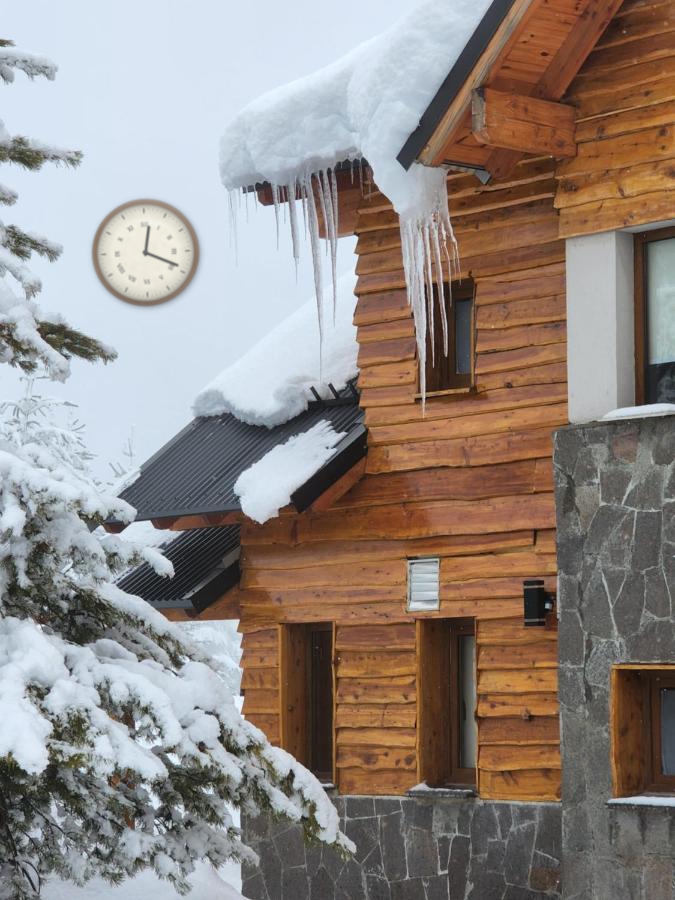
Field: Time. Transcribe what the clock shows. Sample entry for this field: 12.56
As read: 12.19
